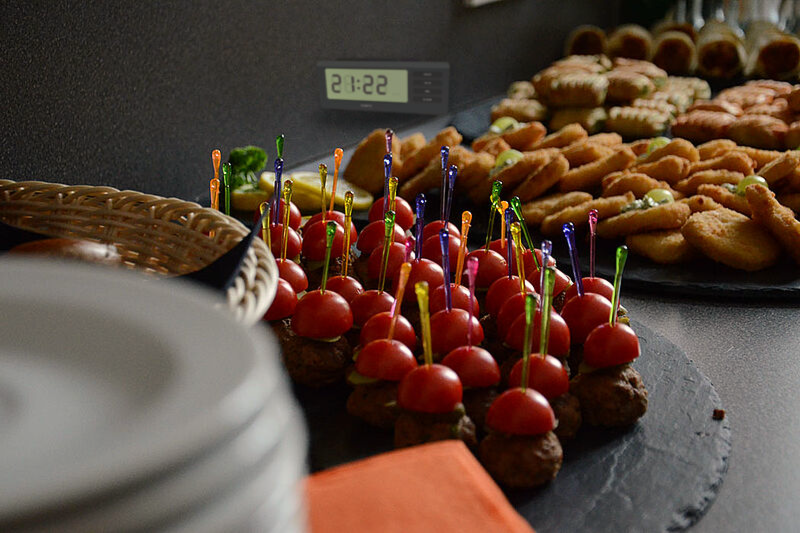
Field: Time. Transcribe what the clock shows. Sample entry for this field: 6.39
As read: 21.22
